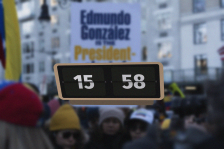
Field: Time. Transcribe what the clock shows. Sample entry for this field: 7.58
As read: 15.58
